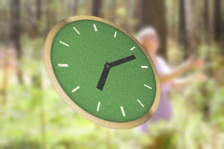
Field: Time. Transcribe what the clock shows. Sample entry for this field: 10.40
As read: 7.12
